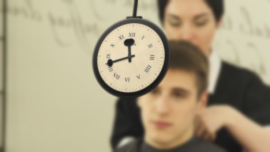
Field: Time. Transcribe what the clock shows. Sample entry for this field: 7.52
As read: 11.42
